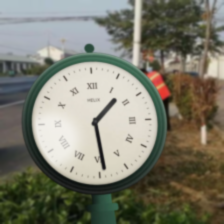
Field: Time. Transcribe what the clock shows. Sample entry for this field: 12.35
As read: 1.29
